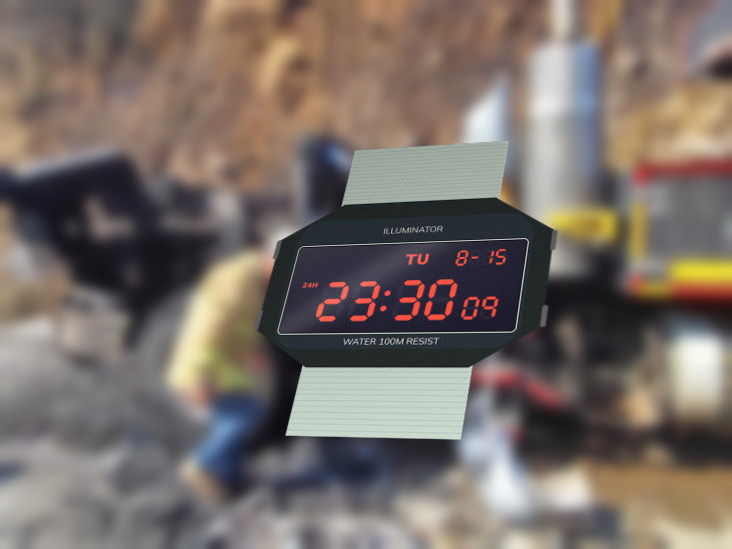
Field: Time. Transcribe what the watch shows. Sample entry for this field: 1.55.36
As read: 23.30.09
